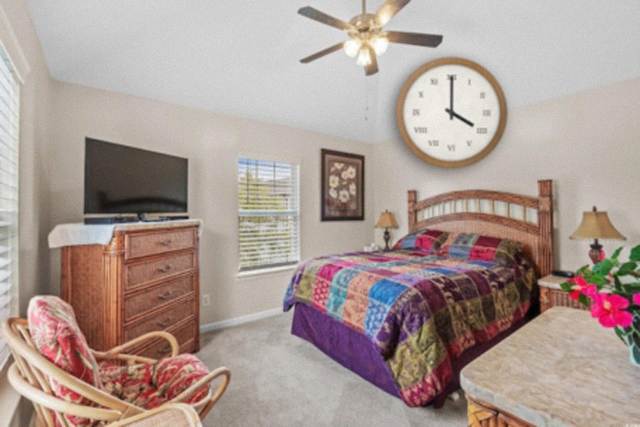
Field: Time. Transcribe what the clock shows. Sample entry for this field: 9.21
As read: 4.00
